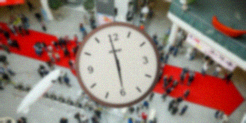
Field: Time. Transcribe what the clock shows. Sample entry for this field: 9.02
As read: 5.59
